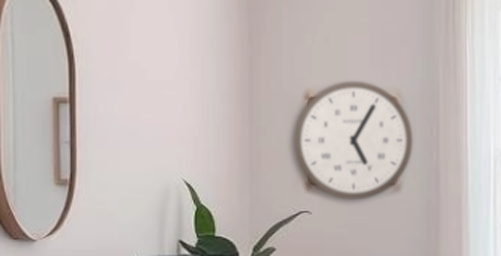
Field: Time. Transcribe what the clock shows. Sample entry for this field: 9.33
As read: 5.05
